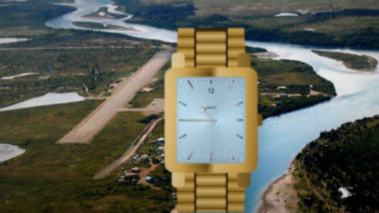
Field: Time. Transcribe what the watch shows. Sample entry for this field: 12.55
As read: 10.45
